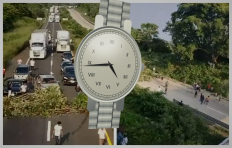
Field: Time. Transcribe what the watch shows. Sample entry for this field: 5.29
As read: 4.44
